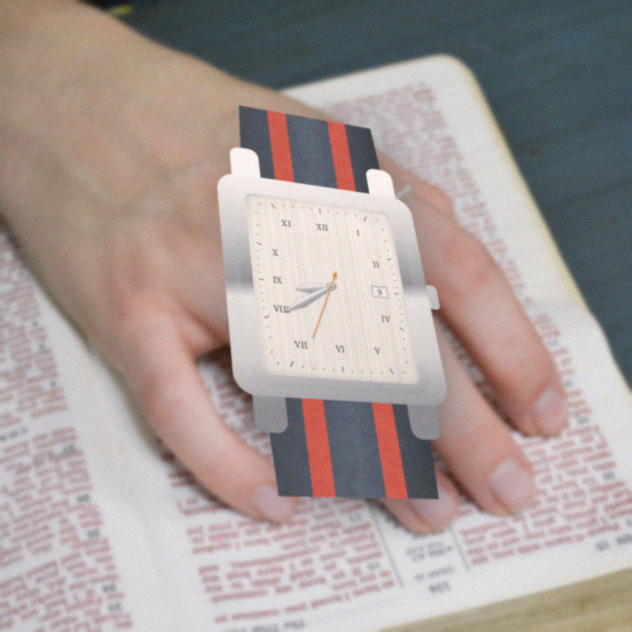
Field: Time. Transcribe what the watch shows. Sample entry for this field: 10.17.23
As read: 8.39.34
